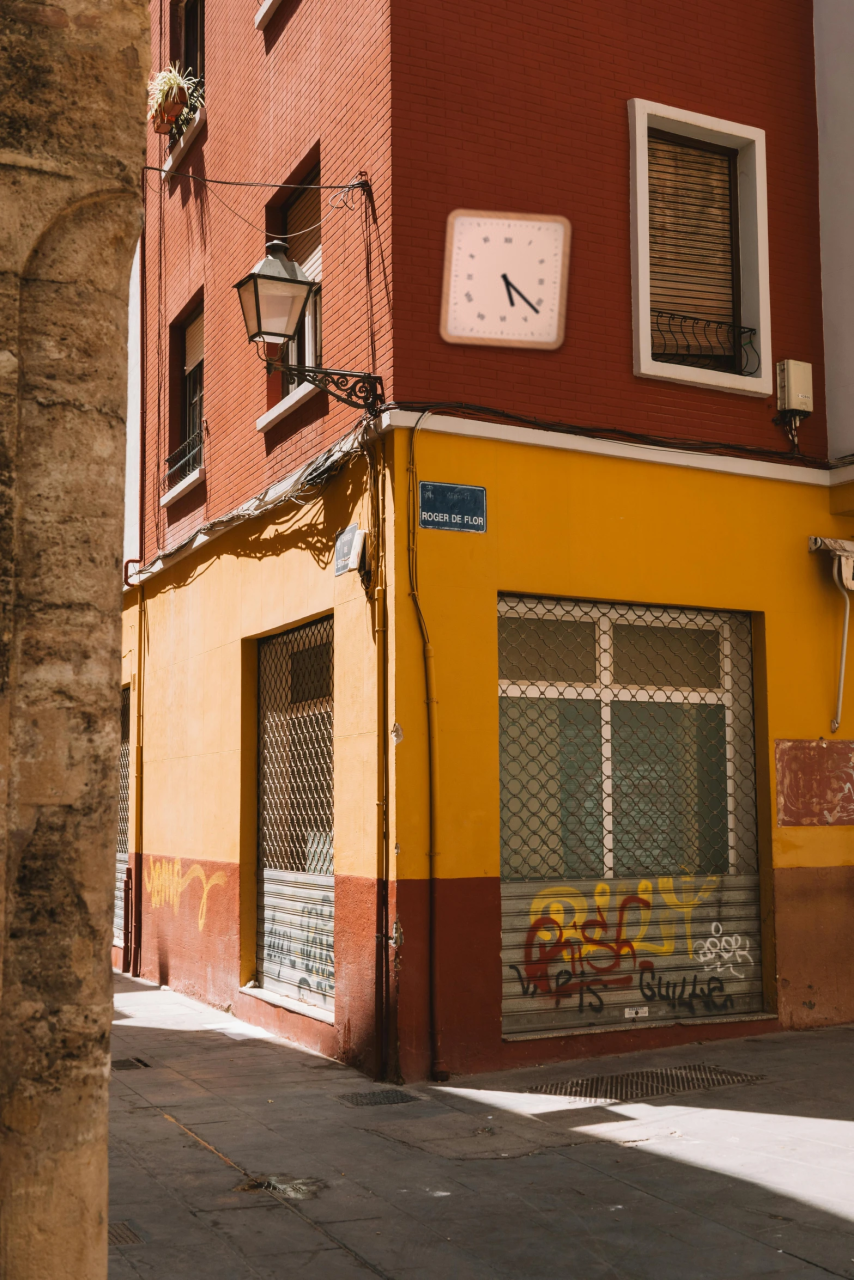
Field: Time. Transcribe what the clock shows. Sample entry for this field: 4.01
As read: 5.22
